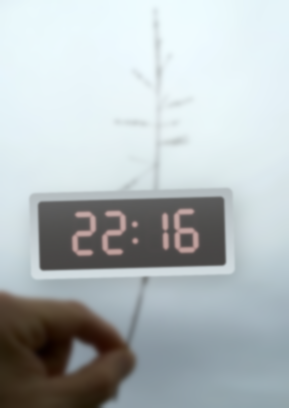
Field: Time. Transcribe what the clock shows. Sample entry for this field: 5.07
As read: 22.16
